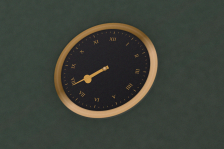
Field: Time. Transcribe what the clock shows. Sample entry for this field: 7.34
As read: 7.39
